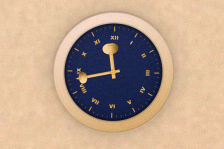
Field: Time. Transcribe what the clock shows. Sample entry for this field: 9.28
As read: 11.43
